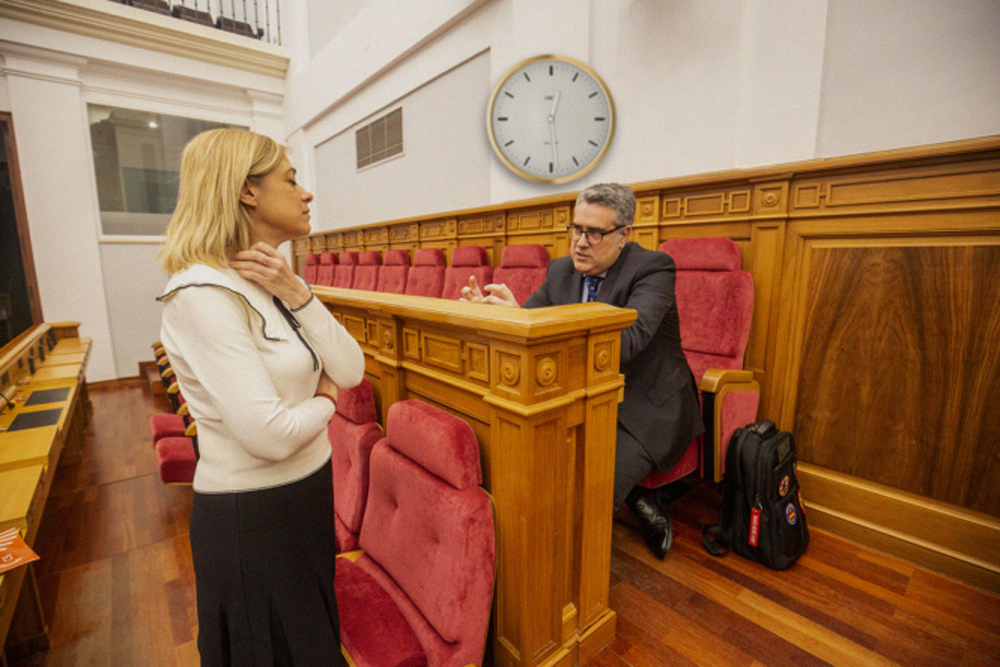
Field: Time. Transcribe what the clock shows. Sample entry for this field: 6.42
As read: 12.29
